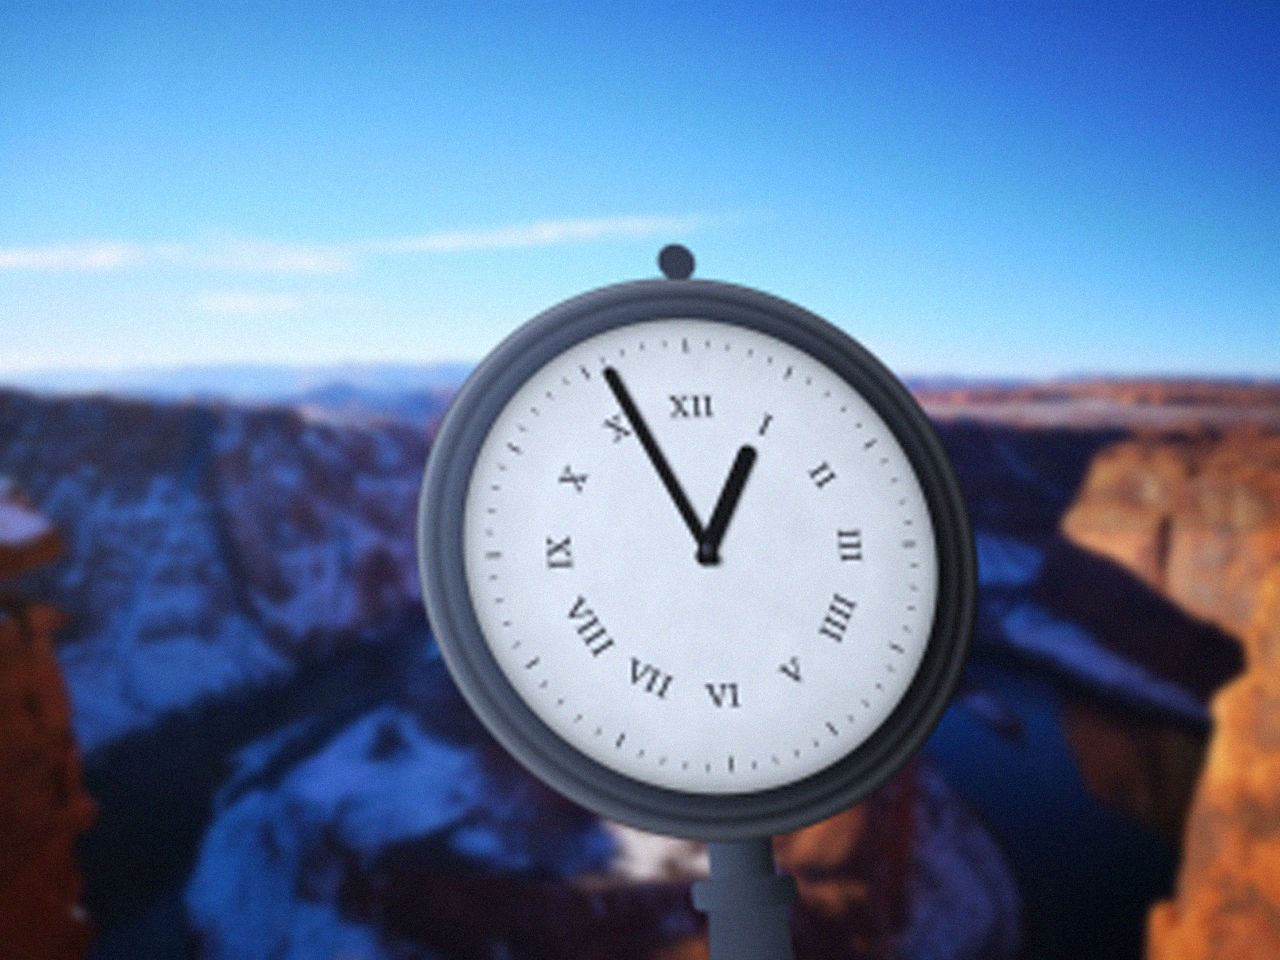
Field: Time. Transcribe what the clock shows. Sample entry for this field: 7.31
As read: 12.56
